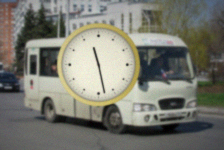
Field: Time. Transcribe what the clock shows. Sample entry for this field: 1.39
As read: 11.28
